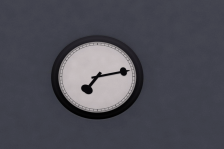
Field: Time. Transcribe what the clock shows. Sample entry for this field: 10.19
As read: 7.13
